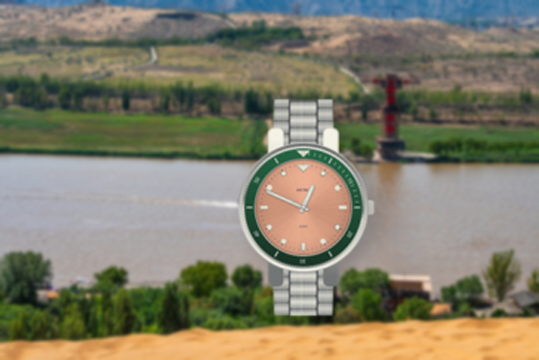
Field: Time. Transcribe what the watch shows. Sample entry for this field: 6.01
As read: 12.49
